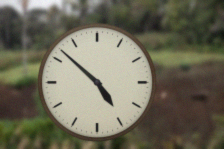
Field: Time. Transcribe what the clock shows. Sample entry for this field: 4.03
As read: 4.52
